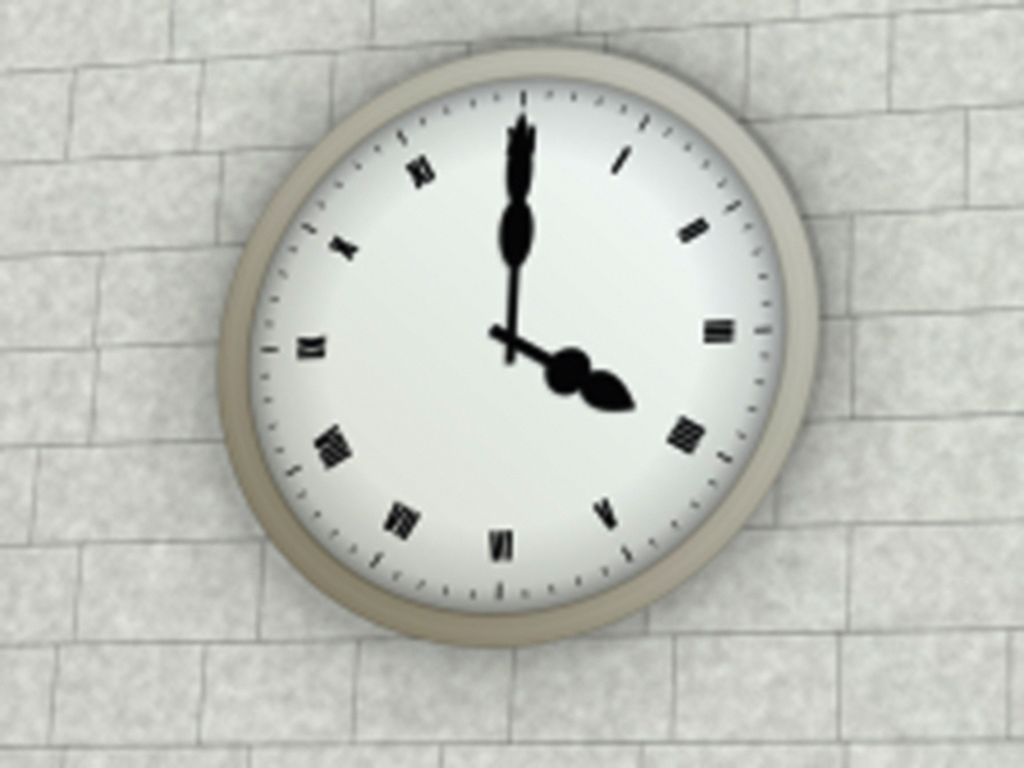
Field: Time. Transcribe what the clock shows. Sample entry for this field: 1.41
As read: 4.00
